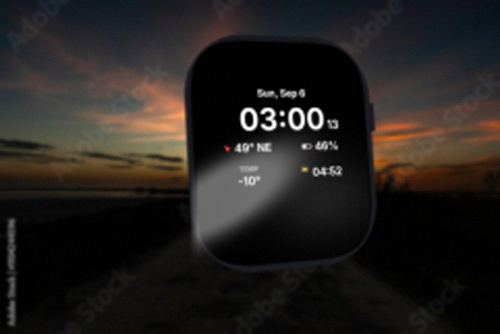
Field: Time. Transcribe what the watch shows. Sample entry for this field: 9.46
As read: 3.00
